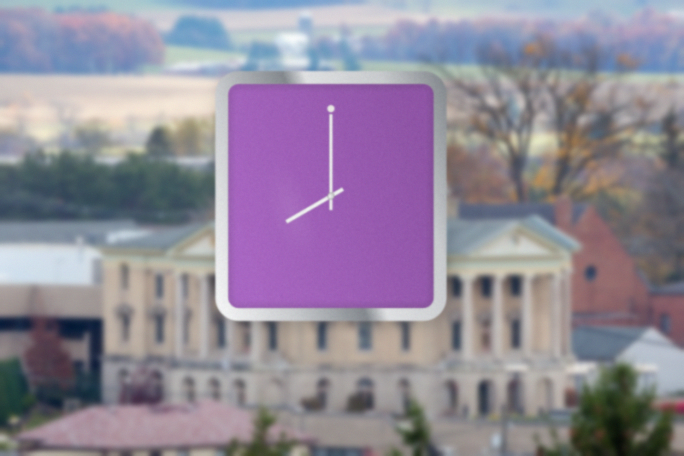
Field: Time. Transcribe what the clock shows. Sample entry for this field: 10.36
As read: 8.00
